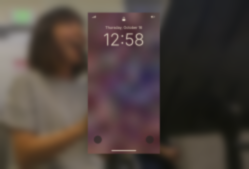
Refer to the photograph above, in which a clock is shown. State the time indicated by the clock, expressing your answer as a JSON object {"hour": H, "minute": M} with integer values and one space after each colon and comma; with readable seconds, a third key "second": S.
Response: {"hour": 12, "minute": 58}
